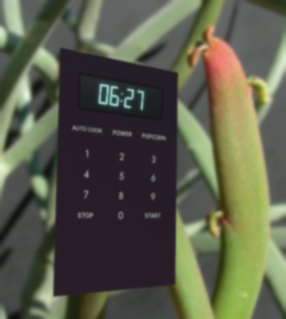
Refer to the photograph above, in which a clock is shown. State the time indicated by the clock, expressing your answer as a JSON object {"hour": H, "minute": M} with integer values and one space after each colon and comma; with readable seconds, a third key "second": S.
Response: {"hour": 6, "minute": 27}
